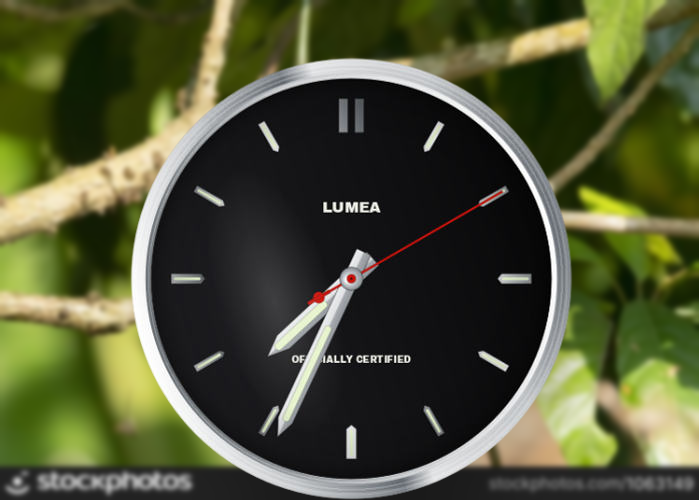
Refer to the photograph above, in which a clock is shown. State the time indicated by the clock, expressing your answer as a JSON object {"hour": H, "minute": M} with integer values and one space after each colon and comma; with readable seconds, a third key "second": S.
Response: {"hour": 7, "minute": 34, "second": 10}
